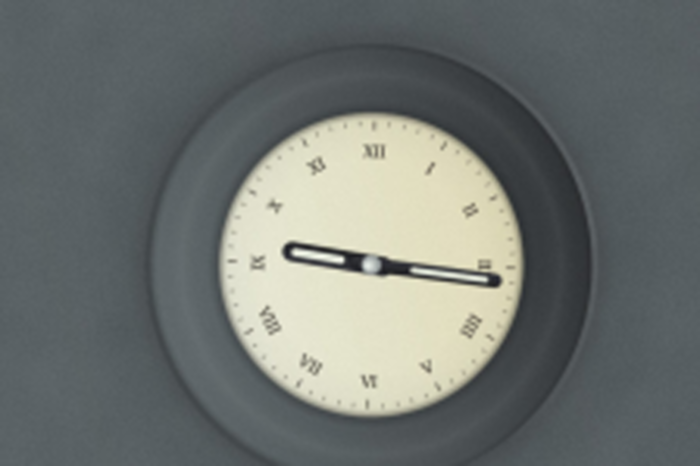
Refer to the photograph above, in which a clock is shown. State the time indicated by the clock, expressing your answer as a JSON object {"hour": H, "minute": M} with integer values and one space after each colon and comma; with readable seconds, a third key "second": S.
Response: {"hour": 9, "minute": 16}
